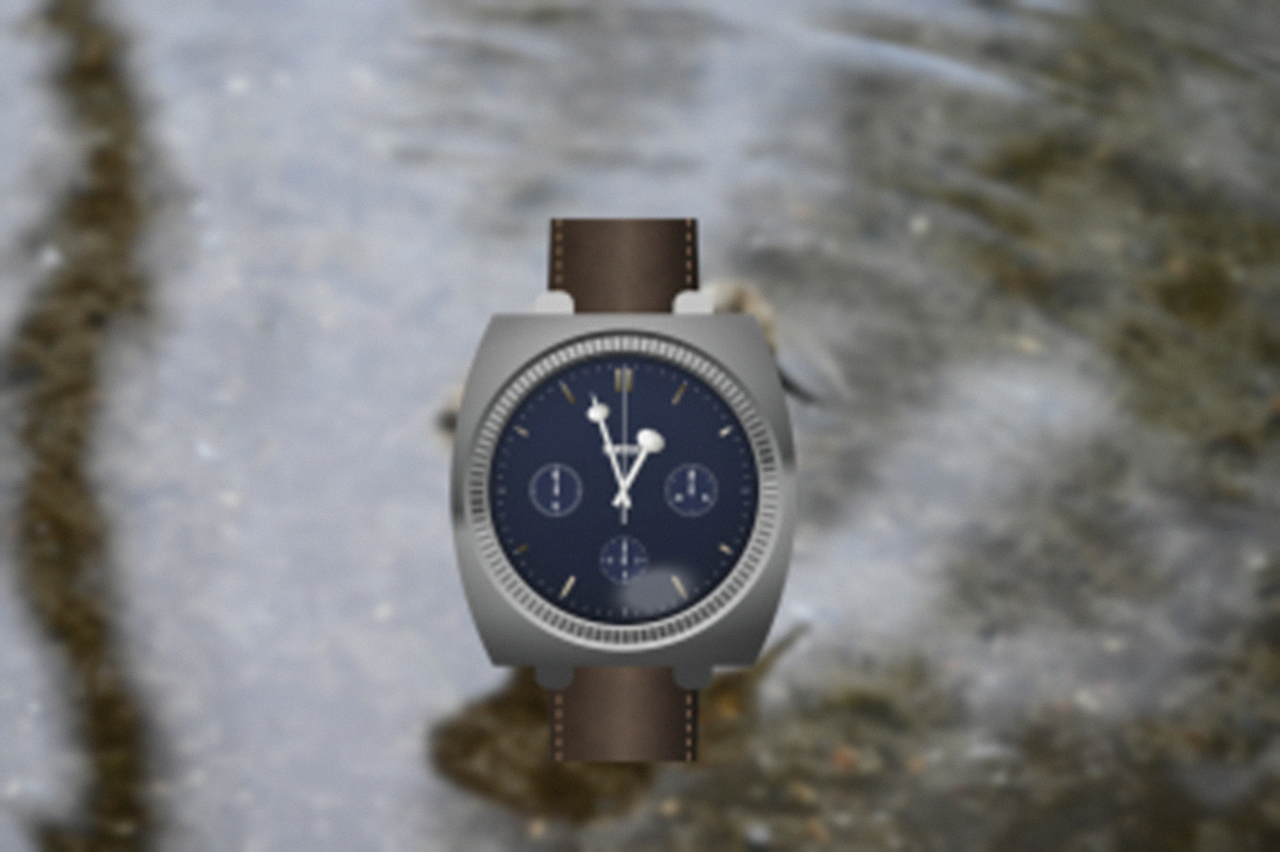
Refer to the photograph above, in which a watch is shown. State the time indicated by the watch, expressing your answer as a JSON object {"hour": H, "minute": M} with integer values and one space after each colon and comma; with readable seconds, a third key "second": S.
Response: {"hour": 12, "minute": 57}
